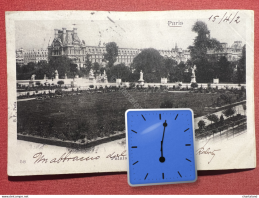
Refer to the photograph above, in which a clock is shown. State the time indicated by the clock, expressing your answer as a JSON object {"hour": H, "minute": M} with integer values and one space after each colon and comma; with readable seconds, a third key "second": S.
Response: {"hour": 6, "minute": 2}
